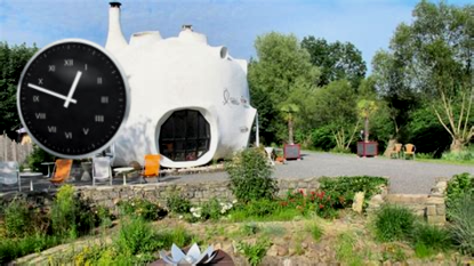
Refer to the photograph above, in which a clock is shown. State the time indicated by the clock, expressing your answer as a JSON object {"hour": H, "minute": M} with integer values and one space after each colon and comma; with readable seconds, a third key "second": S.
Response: {"hour": 12, "minute": 48}
